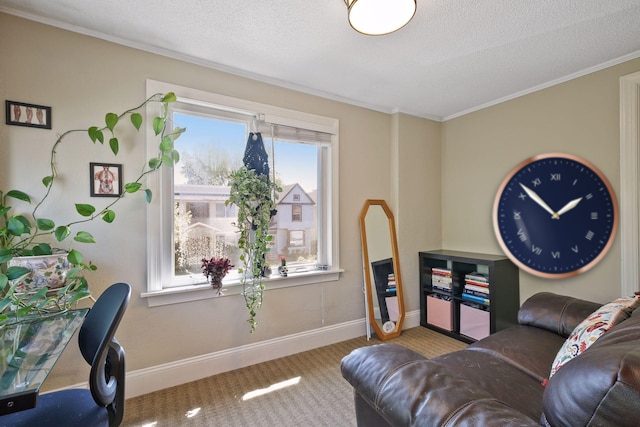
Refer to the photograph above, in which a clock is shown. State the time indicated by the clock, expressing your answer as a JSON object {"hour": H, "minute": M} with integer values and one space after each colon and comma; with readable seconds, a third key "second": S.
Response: {"hour": 1, "minute": 52}
